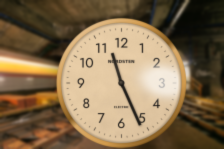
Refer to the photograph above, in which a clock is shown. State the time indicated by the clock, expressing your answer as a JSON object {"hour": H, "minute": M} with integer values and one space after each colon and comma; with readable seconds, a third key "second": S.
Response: {"hour": 11, "minute": 26}
